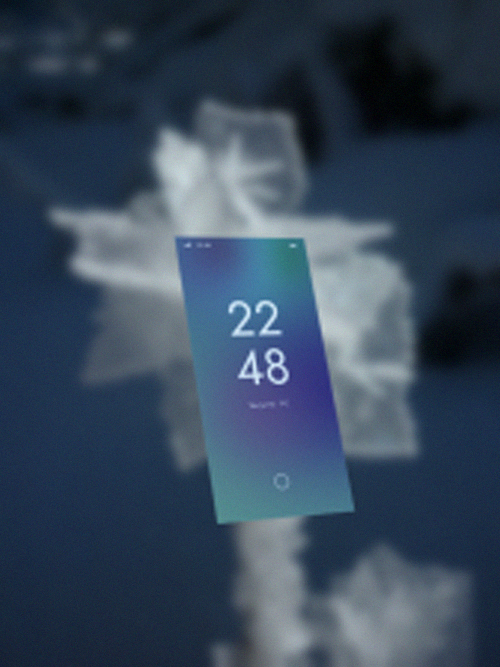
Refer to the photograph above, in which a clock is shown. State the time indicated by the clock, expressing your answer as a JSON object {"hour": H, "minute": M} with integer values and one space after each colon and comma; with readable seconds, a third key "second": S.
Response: {"hour": 22, "minute": 48}
